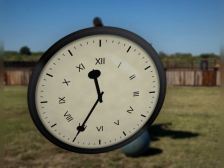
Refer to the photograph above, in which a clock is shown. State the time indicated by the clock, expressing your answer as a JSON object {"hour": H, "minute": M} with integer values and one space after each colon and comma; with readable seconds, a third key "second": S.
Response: {"hour": 11, "minute": 35}
